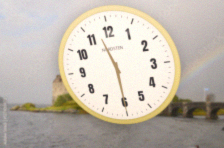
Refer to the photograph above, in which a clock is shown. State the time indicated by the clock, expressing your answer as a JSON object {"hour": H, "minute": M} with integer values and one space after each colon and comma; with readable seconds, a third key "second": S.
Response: {"hour": 11, "minute": 30}
